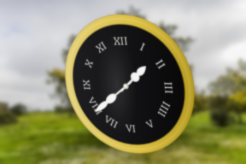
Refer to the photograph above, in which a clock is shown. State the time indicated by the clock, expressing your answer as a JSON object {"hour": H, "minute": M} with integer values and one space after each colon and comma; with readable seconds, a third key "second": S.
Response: {"hour": 1, "minute": 39}
